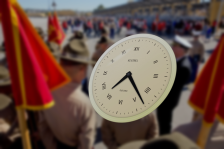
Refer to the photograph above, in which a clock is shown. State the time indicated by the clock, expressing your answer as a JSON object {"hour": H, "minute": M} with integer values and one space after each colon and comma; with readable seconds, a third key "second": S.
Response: {"hour": 7, "minute": 23}
